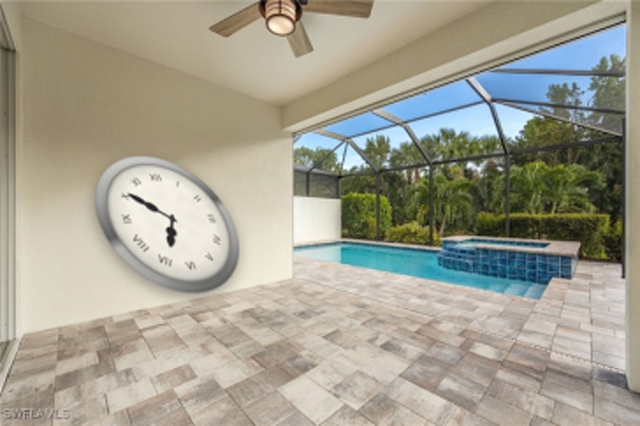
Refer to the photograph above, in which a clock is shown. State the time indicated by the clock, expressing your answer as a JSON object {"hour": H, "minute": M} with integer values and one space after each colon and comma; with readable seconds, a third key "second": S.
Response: {"hour": 6, "minute": 51}
